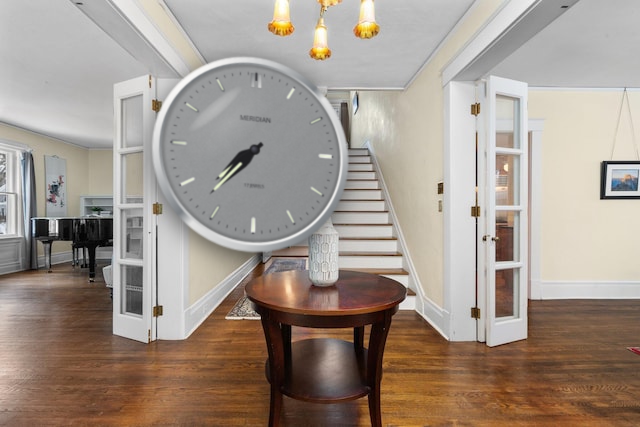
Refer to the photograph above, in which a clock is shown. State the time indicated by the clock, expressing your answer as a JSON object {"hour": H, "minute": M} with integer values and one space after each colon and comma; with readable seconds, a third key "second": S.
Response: {"hour": 7, "minute": 37}
